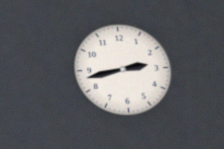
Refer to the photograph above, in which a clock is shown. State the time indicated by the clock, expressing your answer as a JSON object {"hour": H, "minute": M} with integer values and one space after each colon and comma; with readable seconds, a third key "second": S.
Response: {"hour": 2, "minute": 43}
